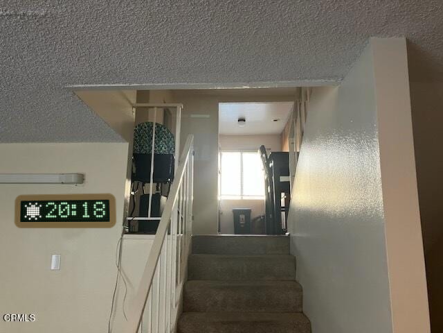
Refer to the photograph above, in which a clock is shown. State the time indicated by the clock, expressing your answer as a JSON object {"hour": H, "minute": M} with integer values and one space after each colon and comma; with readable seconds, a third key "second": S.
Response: {"hour": 20, "minute": 18}
